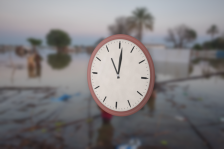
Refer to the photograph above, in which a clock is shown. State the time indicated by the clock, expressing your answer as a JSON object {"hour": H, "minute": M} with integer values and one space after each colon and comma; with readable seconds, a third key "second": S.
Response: {"hour": 11, "minute": 1}
